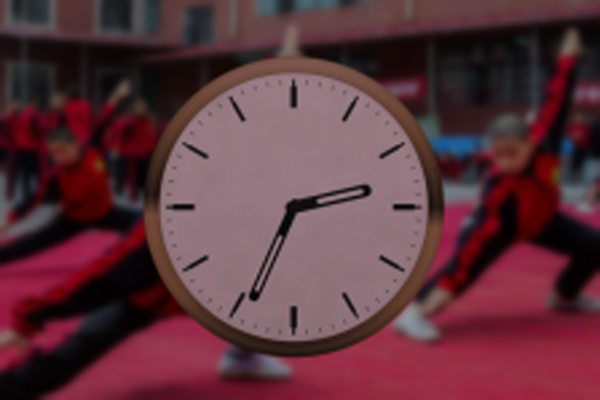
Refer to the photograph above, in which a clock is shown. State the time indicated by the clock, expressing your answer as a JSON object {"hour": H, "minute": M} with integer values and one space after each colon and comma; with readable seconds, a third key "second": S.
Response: {"hour": 2, "minute": 34}
